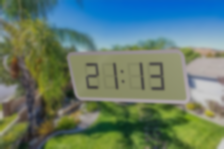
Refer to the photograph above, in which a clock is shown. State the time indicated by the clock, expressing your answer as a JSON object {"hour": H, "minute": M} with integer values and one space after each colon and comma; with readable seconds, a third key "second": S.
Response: {"hour": 21, "minute": 13}
